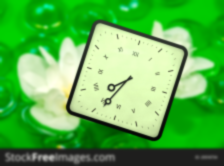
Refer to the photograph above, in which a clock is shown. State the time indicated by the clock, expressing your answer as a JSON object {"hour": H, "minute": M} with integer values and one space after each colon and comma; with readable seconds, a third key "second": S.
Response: {"hour": 7, "minute": 34}
